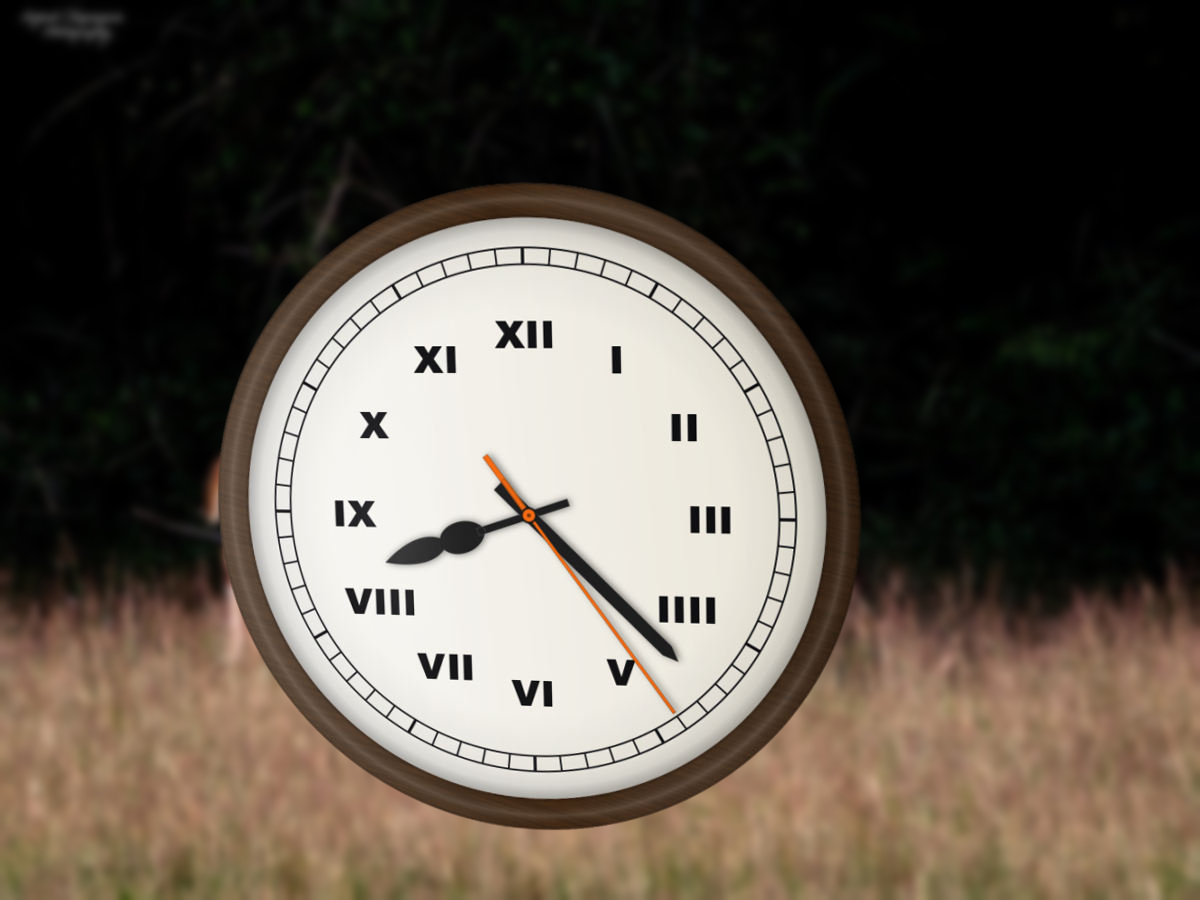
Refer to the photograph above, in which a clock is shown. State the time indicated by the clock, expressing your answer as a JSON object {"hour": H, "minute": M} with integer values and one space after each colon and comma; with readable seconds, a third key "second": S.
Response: {"hour": 8, "minute": 22, "second": 24}
